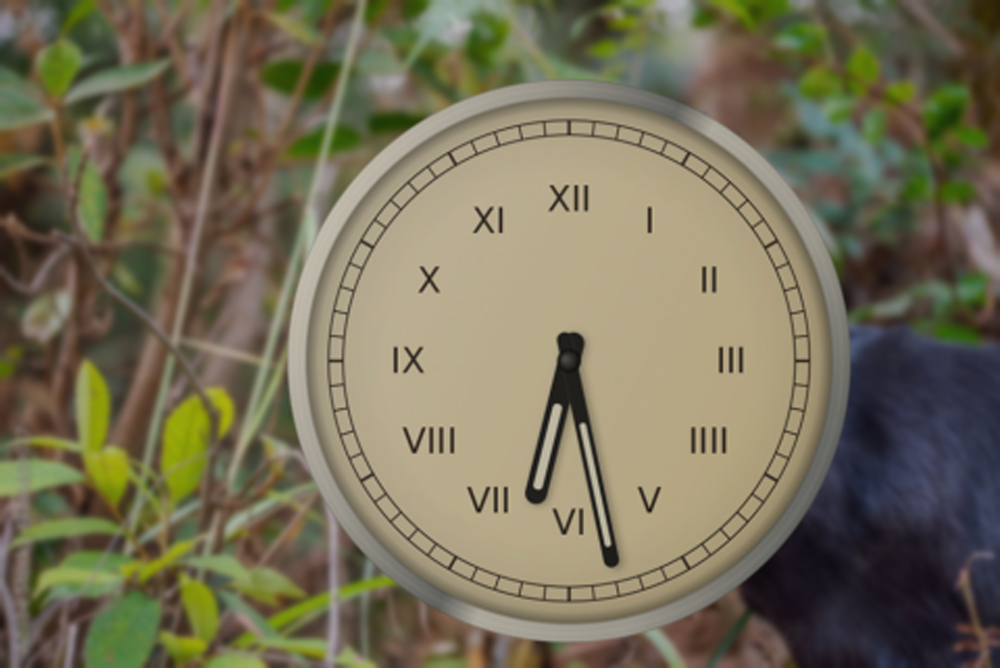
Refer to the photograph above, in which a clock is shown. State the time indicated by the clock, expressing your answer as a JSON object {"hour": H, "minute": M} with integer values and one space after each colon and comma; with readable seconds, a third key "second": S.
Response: {"hour": 6, "minute": 28}
